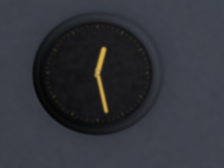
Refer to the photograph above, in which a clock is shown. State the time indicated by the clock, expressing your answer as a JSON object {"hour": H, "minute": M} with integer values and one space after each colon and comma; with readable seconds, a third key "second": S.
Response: {"hour": 12, "minute": 28}
